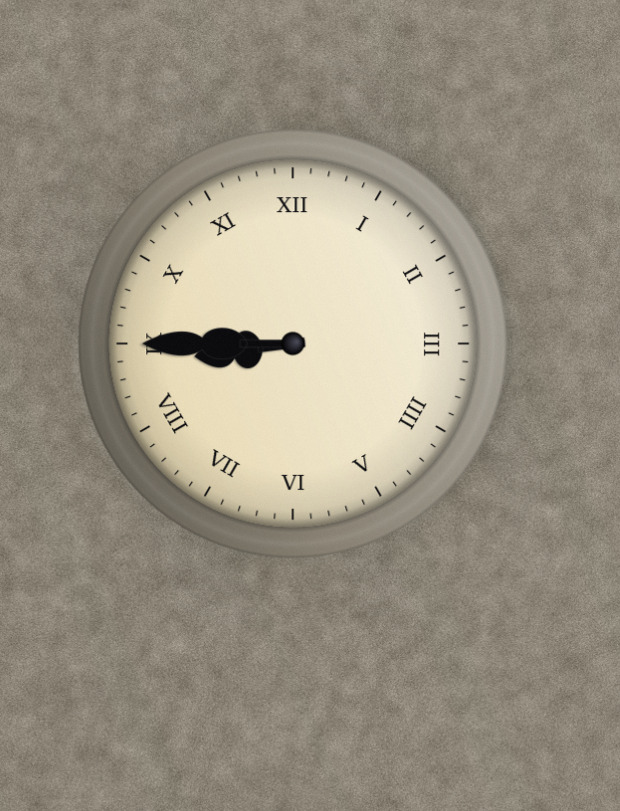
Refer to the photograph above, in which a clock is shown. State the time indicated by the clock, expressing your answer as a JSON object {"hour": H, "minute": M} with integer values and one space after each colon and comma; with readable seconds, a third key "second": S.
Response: {"hour": 8, "minute": 45}
